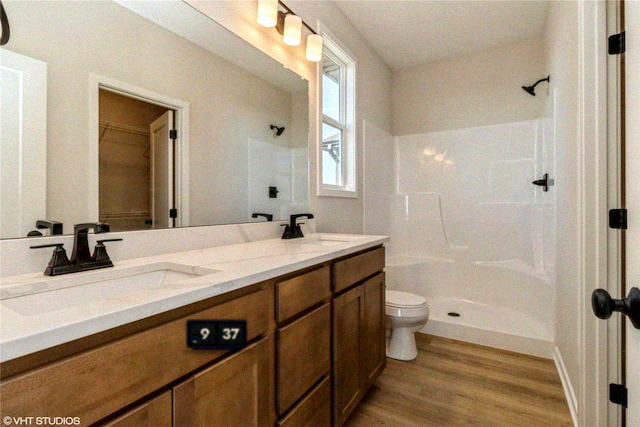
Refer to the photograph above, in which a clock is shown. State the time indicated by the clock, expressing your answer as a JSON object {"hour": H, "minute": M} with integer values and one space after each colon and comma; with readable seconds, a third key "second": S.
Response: {"hour": 9, "minute": 37}
